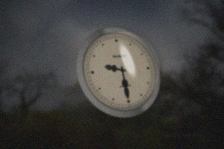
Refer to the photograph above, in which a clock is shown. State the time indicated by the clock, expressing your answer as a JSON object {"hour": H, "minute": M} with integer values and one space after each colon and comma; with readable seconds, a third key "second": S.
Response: {"hour": 9, "minute": 30}
